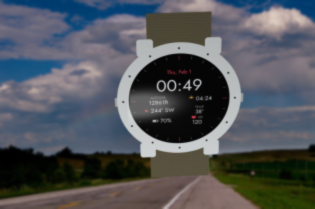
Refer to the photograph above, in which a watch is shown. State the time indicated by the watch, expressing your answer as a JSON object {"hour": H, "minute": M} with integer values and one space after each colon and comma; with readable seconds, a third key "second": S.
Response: {"hour": 0, "minute": 49}
